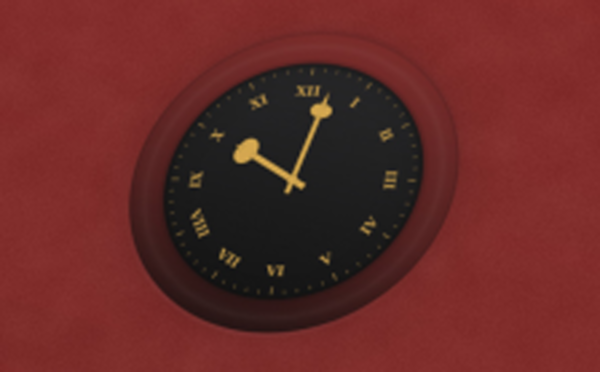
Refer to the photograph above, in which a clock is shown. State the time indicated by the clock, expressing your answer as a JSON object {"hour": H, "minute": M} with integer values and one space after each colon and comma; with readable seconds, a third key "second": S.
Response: {"hour": 10, "minute": 2}
